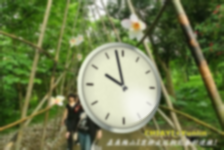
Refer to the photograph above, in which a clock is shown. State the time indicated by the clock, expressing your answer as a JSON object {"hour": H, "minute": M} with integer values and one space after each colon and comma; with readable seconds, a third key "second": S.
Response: {"hour": 9, "minute": 58}
